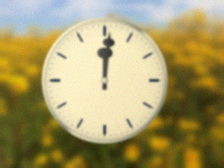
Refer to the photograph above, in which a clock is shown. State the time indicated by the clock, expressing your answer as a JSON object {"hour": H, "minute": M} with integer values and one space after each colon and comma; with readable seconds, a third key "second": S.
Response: {"hour": 12, "minute": 1}
